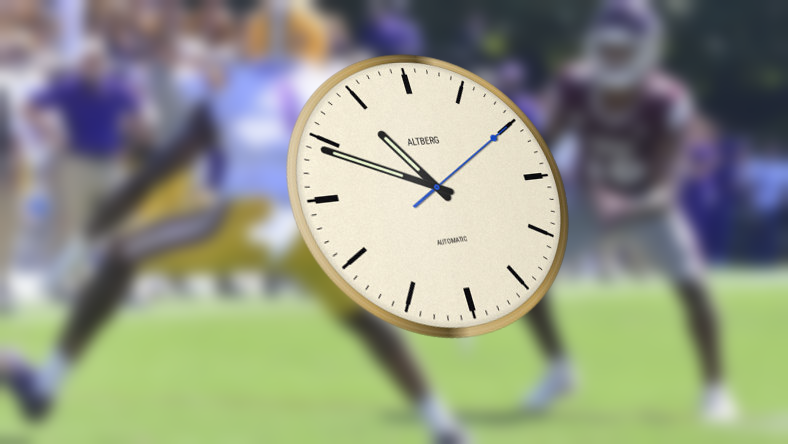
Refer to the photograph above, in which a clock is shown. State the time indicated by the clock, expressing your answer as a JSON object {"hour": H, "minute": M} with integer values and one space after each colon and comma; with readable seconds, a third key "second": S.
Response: {"hour": 10, "minute": 49, "second": 10}
